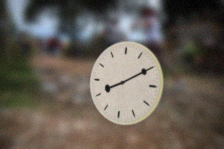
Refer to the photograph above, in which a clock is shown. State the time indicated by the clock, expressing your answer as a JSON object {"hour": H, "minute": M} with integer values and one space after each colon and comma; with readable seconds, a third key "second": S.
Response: {"hour": 8, "minute": 10}
